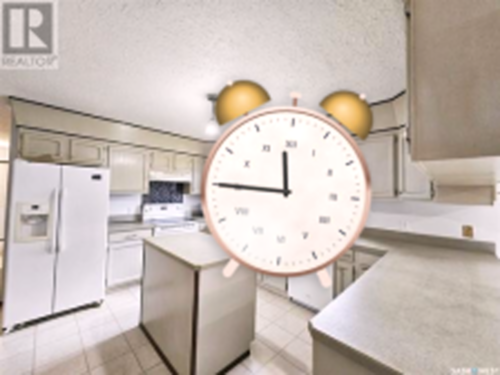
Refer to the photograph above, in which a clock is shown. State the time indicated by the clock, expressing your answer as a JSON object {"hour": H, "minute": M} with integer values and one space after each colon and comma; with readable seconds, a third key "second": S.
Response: {"hour": 11, "minute": 45}
